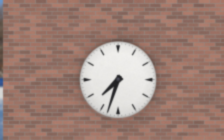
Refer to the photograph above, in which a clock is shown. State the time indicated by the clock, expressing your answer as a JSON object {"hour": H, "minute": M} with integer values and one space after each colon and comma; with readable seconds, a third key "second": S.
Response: {"hour": 7, "minute": 33}
